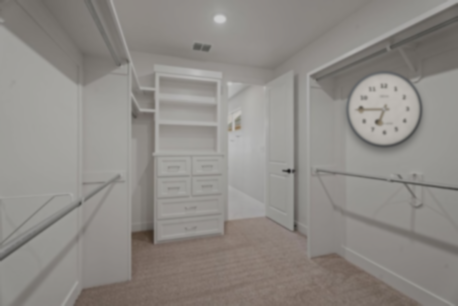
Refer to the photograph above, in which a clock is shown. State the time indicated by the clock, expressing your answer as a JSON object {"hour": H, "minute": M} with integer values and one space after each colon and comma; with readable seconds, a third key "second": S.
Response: {"hour": 6, "minute": 45}
